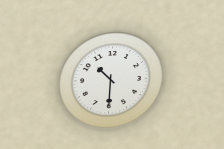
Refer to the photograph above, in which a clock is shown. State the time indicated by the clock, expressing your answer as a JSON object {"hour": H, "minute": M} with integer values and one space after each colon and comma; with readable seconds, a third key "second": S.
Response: {"hour": 10, "minute": 30}
